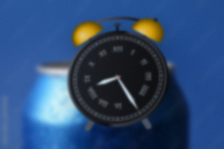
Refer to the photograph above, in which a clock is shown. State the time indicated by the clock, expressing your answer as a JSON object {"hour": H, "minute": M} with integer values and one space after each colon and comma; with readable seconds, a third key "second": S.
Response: {"hour": 8, "minute": 25}
